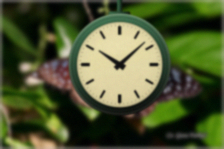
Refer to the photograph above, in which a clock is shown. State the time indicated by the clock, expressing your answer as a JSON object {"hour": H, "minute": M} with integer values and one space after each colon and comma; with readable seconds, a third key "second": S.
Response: {"hour": 10, "minute": 8}
